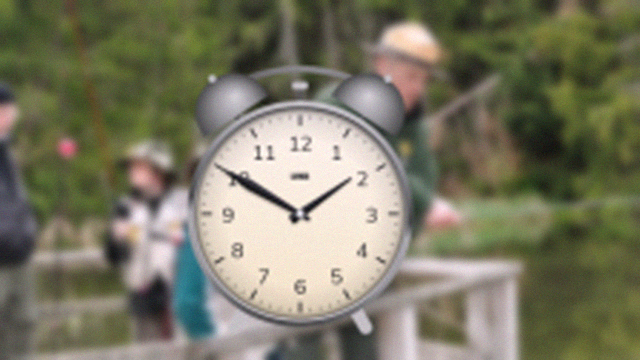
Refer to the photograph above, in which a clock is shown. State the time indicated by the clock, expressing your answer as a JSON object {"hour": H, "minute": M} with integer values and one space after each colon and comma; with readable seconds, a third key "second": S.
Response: {"hour": 1, "minute": 50}
